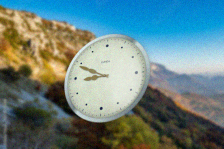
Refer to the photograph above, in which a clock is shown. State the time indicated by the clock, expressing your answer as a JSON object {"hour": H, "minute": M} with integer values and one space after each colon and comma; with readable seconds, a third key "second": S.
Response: {"hour": 8, "minute": 49}
